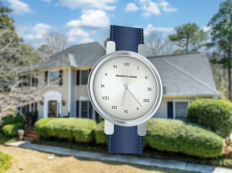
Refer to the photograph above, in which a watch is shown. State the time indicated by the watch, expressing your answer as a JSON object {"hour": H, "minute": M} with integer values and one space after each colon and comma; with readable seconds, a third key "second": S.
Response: {"hour": 6, "minute": 23}
